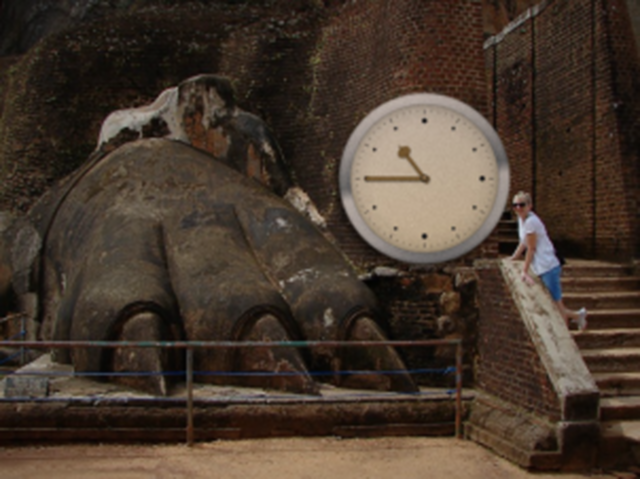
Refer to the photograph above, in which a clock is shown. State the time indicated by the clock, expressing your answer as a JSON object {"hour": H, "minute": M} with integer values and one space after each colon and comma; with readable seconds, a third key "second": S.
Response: {"hour": 10, "minute": 45}
